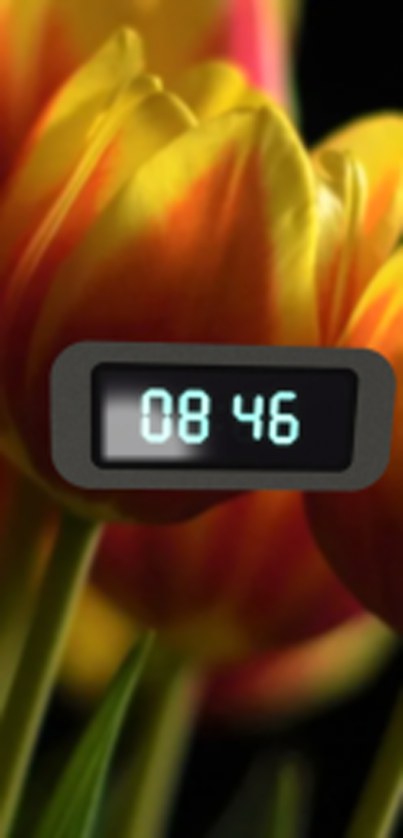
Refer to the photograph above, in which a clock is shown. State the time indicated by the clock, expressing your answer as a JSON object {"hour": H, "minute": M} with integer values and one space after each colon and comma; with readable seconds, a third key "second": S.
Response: {"hour": 8, "minute": 46}
